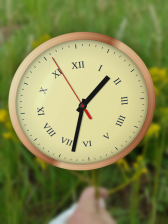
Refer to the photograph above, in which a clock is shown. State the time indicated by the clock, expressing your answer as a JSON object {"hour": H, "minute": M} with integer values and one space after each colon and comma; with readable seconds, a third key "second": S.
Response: {"hour": 1, "minute": 32, "second": 56}
